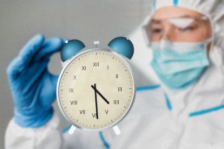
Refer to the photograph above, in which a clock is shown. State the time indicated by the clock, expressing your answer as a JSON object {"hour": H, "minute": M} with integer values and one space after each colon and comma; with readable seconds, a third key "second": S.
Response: {"hour": 4, "minute": 29}
